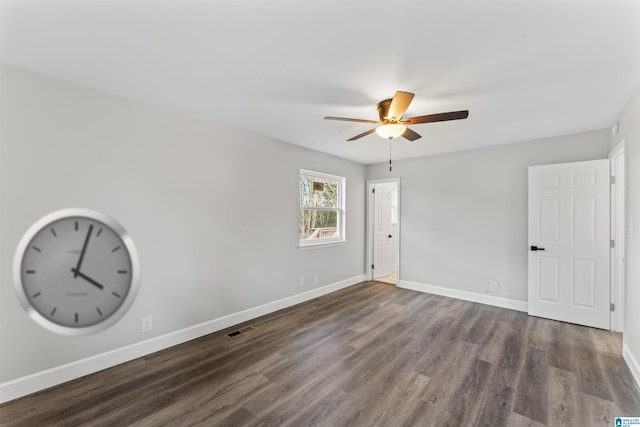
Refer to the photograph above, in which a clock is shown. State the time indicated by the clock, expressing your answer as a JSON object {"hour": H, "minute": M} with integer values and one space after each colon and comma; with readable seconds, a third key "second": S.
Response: {"hour": 4, "minute": 3}
